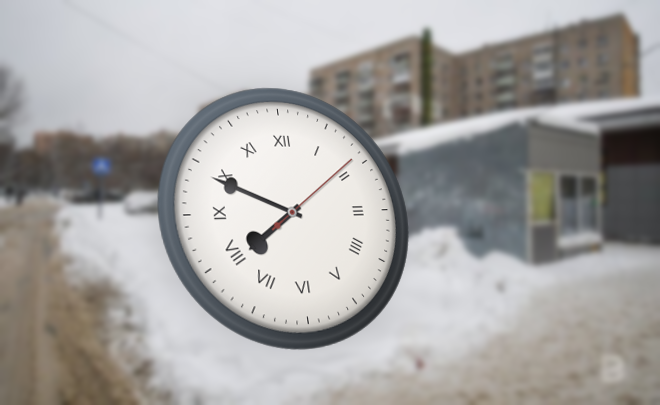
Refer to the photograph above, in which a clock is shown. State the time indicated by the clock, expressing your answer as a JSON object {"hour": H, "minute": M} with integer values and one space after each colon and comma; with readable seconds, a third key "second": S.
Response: {"hour": 7, "minute": 49, "second": 9}
